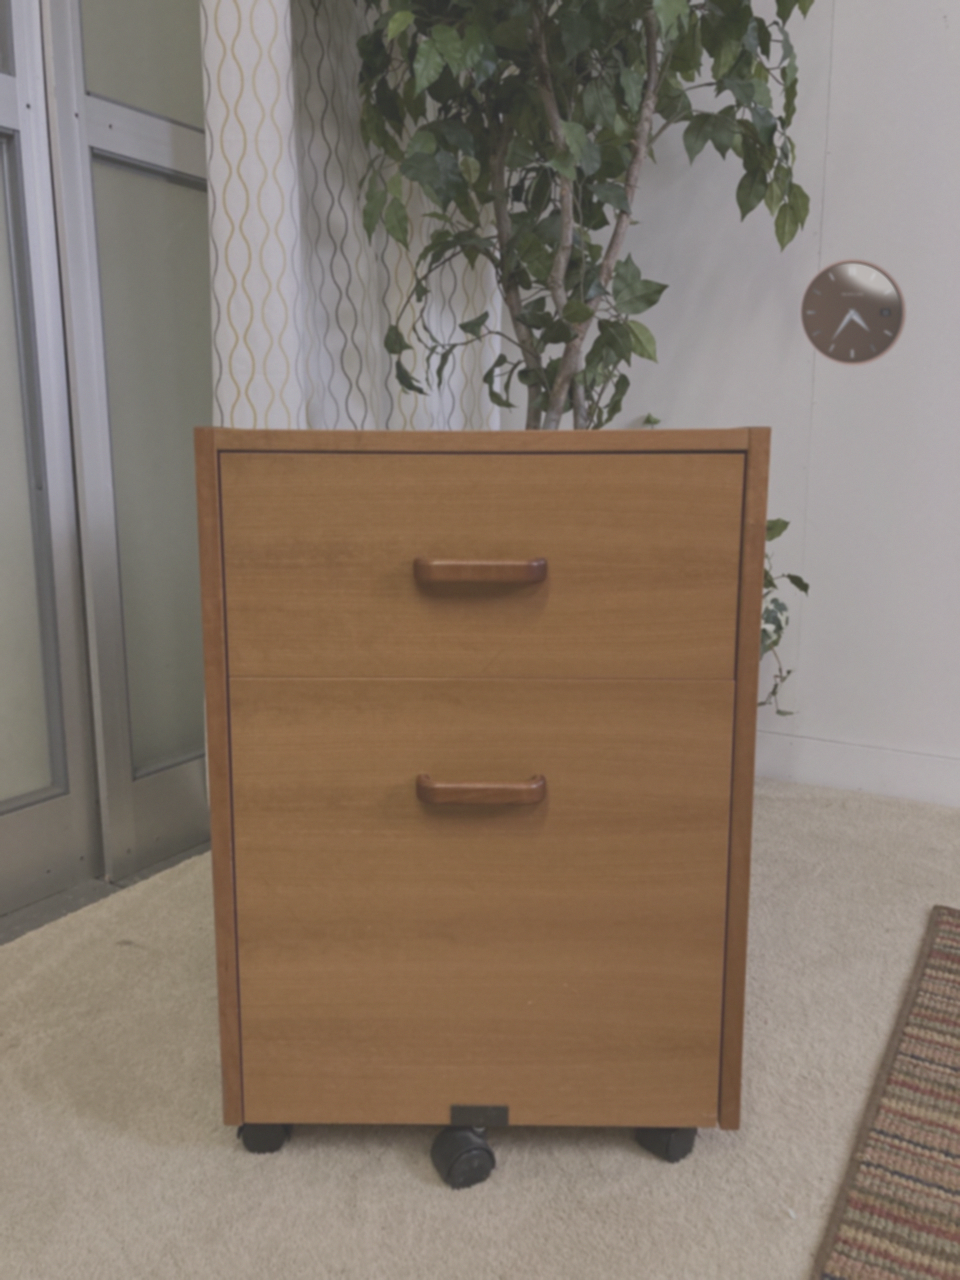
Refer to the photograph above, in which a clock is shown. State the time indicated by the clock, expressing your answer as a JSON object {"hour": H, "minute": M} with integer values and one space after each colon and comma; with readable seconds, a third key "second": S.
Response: {"hour": 4, "minute": 36}
